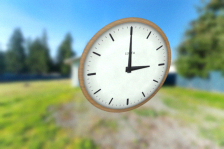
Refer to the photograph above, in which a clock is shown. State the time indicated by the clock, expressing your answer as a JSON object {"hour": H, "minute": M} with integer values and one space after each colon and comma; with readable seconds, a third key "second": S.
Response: {"hour": 3, "minute": 0}
